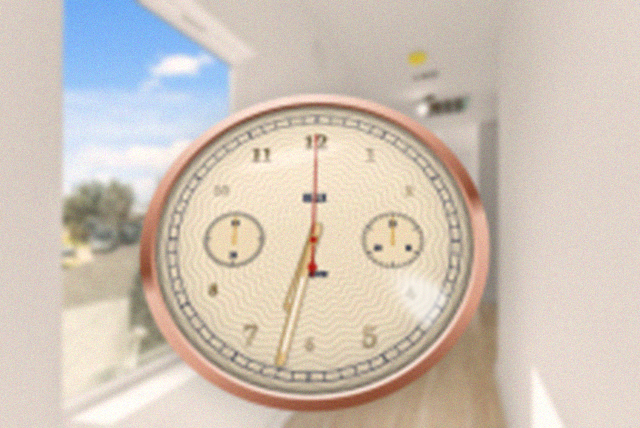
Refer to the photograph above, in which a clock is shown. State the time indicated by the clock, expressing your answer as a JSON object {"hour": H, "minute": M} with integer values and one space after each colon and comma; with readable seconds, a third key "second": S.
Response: {"hour": 6, "minute": 32}
